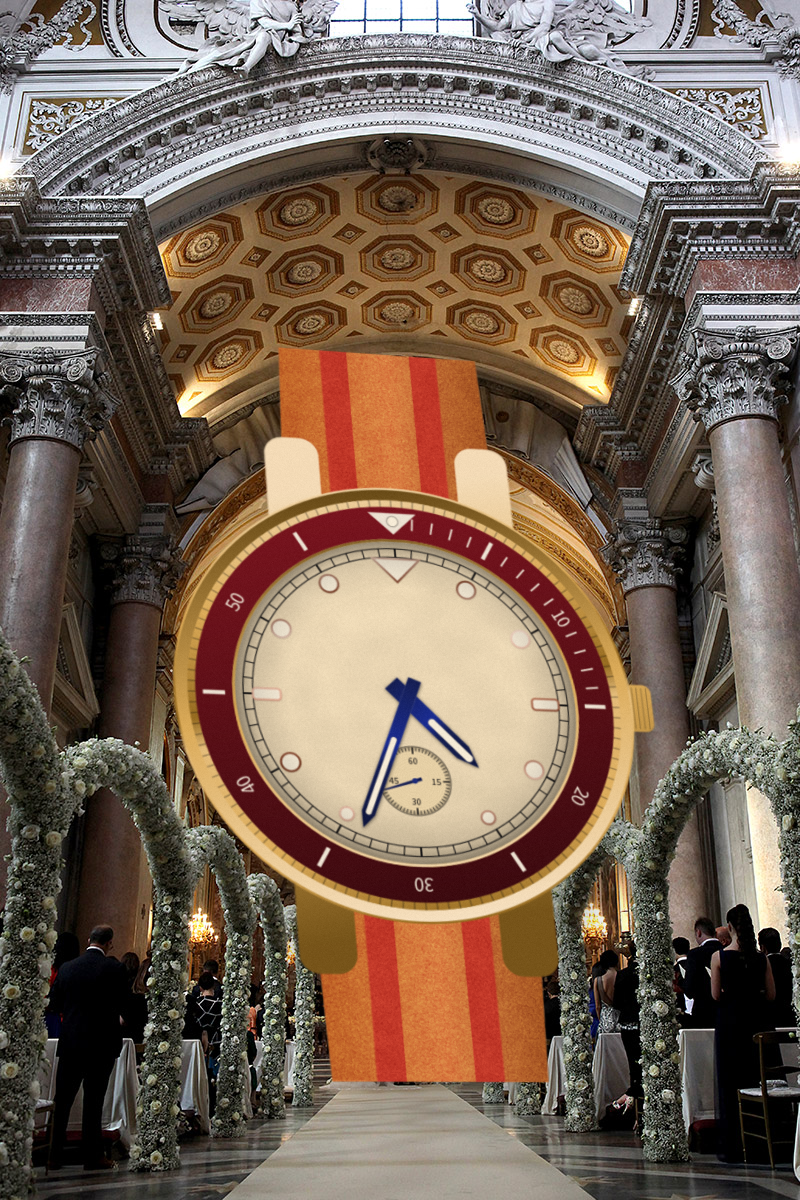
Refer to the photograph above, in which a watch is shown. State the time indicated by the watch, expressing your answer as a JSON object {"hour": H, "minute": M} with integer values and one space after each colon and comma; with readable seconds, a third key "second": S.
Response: {"hour": 4, "minute": 33, "second": 42}
